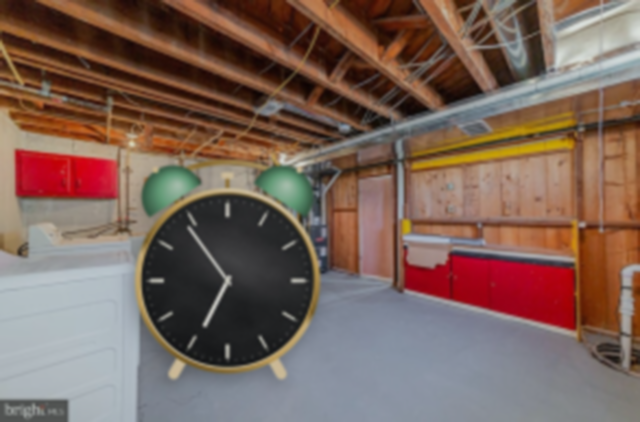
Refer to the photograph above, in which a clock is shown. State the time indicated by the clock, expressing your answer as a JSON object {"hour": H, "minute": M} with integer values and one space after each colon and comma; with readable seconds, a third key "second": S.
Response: {"hour": 6, "minute": 54}
